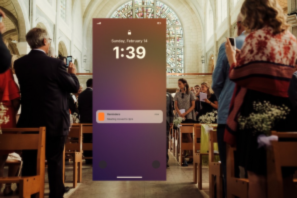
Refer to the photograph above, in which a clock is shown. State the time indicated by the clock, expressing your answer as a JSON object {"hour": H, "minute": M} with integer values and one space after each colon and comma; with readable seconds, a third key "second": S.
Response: {"hour": 1, "minute": 39}
